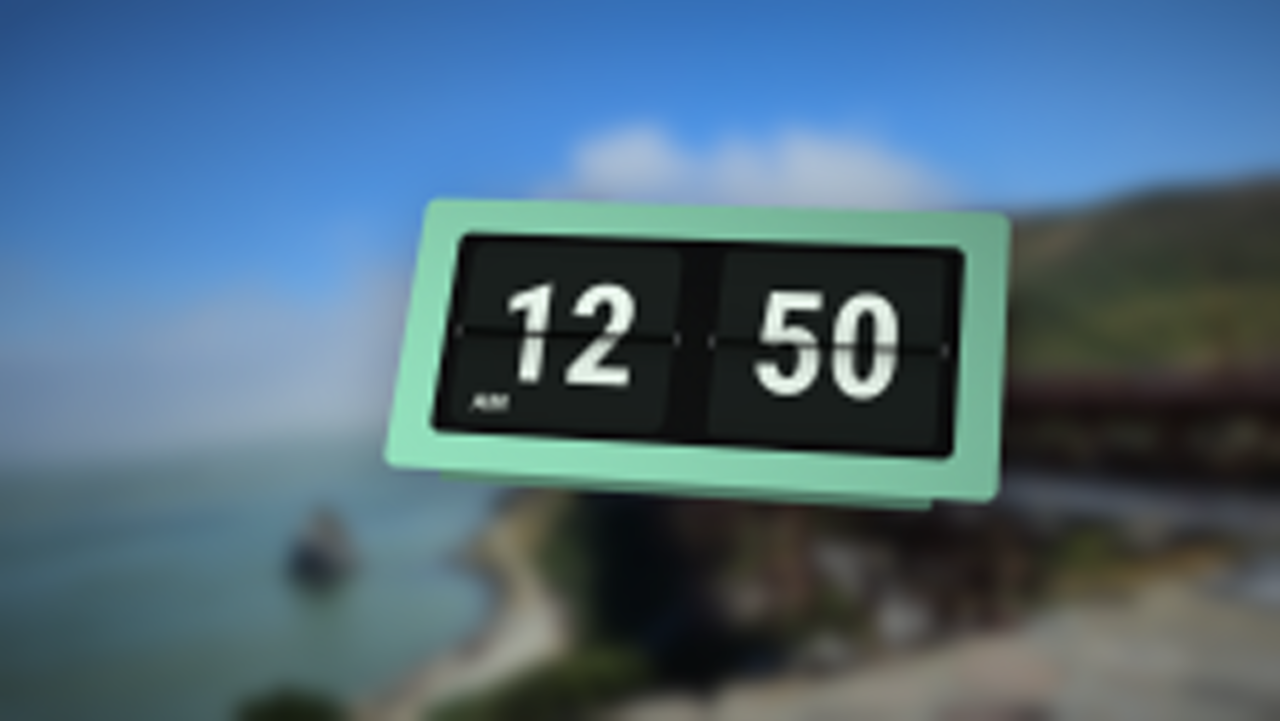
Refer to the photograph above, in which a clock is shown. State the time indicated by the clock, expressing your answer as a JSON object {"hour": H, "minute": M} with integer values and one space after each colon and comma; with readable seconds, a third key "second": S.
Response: {"hour": 12, "minute": 50}
